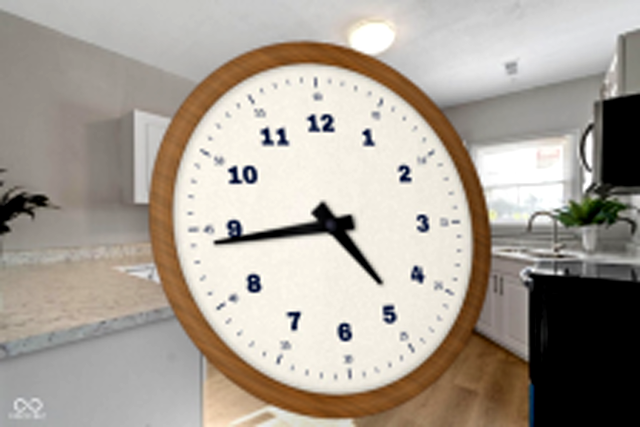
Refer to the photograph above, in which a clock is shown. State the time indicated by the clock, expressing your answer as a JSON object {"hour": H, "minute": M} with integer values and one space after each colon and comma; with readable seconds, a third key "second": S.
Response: {"hour": 4, "minute": 44}
